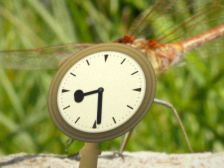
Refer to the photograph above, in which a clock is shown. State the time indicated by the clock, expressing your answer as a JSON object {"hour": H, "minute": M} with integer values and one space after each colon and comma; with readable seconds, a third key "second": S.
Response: {"hour": 8, "minute": 29}
